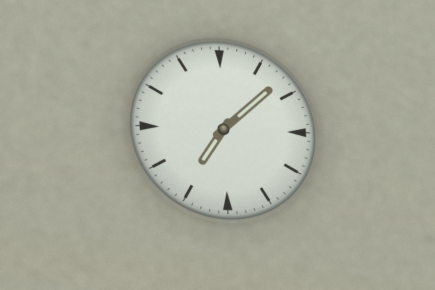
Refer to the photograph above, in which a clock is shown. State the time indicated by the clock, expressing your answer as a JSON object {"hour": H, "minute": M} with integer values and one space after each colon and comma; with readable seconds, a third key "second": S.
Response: {"hour": 7, "minute": 8}
